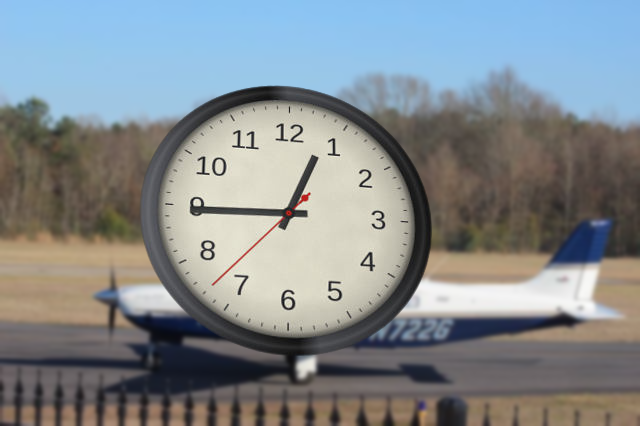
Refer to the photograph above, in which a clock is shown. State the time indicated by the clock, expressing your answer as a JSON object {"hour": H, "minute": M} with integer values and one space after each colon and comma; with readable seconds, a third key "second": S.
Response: {"hour": 12, "minute": 44, "second": 37}
